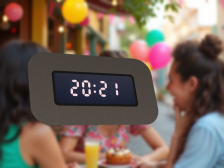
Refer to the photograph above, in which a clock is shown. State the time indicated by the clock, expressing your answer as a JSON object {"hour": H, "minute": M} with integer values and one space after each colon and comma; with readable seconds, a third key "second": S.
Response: {"hour": 20, "minute": 21}
